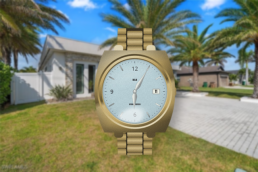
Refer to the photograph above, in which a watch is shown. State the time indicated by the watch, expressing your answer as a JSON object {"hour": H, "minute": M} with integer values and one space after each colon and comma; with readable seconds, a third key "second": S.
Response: {"hour": 6, "minute": 5}
